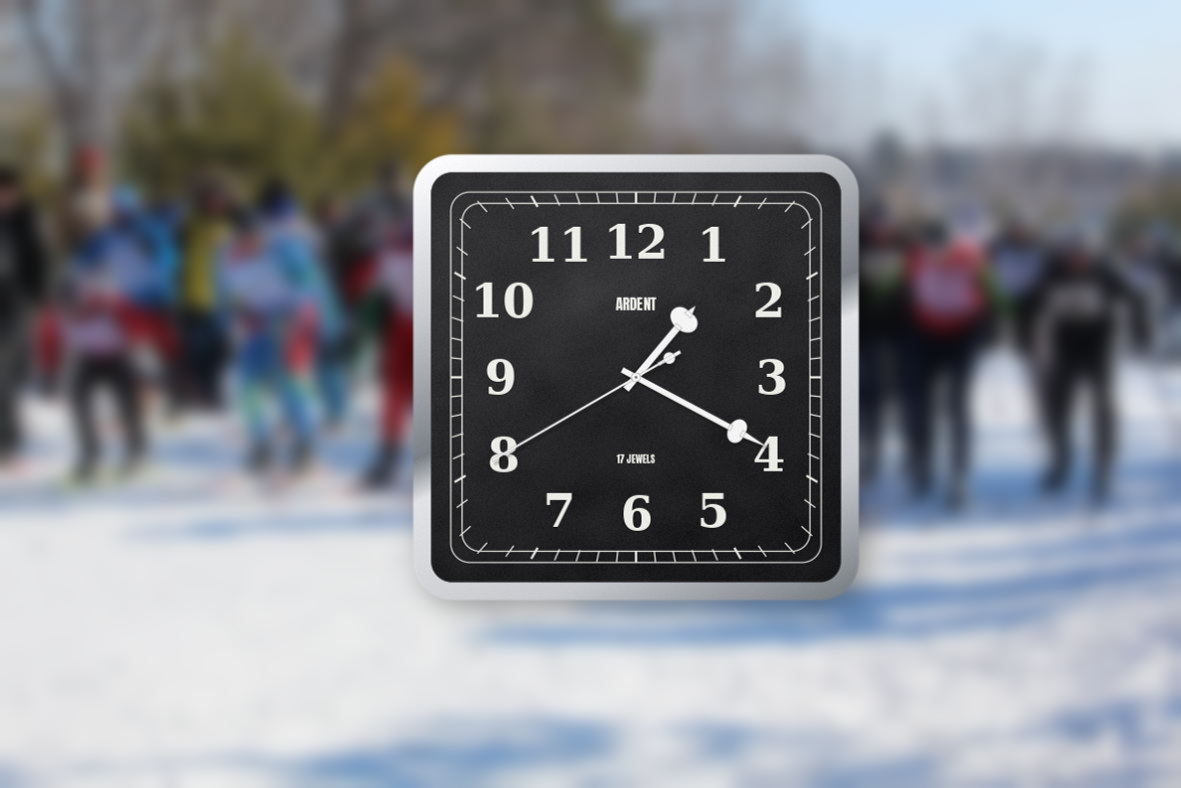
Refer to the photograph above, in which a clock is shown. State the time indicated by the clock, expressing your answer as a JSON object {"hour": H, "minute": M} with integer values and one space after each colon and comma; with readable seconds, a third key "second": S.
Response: {"hour": 1, "minute": 19, "second": 40}
